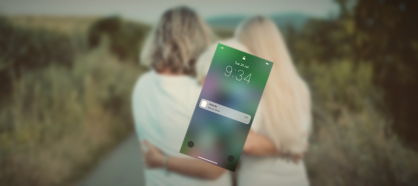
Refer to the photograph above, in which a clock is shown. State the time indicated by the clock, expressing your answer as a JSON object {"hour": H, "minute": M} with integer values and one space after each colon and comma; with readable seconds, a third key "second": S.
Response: {"hour": 9, "minute": 34}
